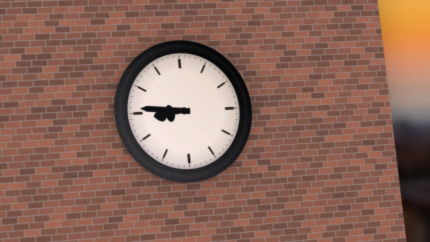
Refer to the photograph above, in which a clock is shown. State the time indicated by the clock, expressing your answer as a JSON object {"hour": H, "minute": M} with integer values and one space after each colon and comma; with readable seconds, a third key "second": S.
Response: {"hour": 8, "minute": 46}
